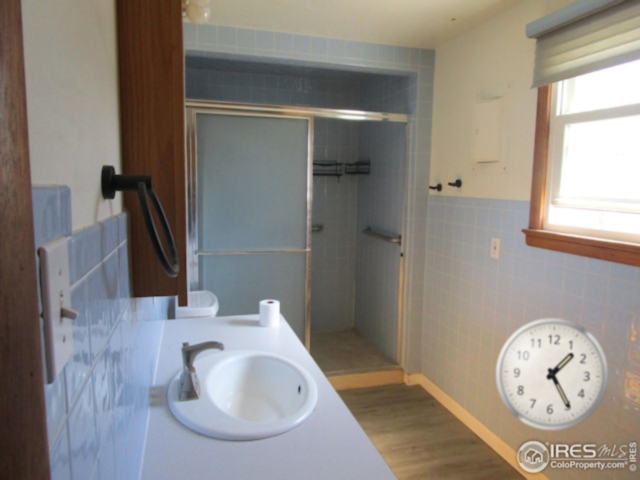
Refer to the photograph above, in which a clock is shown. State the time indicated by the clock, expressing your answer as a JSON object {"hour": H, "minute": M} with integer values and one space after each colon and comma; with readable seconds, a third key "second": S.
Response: {"hour": 1, "minute": 25}
